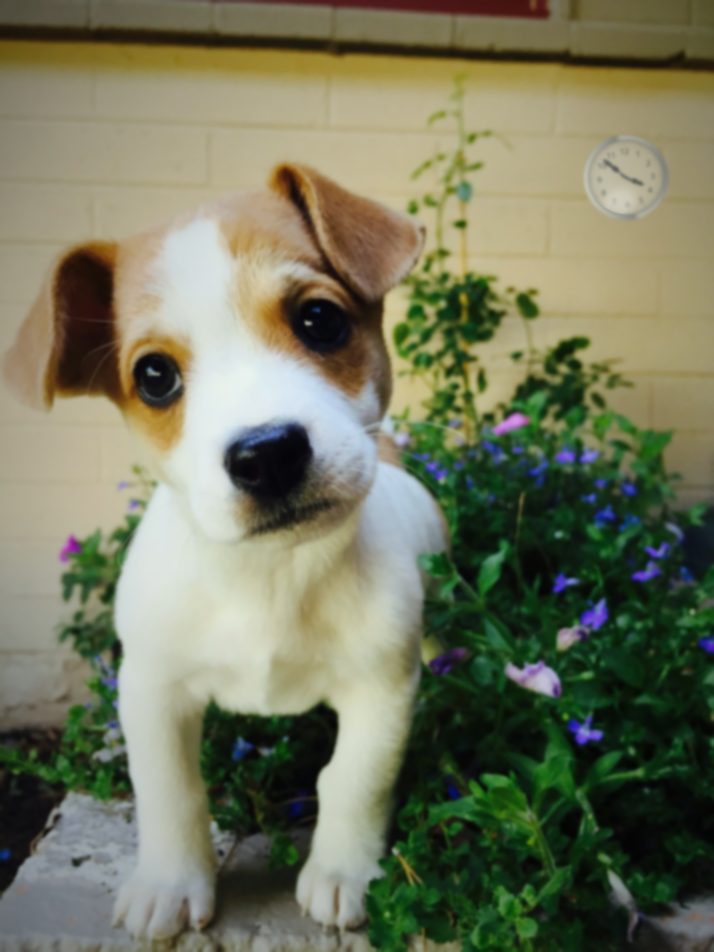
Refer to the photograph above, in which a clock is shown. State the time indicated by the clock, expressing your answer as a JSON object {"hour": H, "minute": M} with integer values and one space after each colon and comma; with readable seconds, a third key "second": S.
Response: {"hour": 3, "minute": 52}
